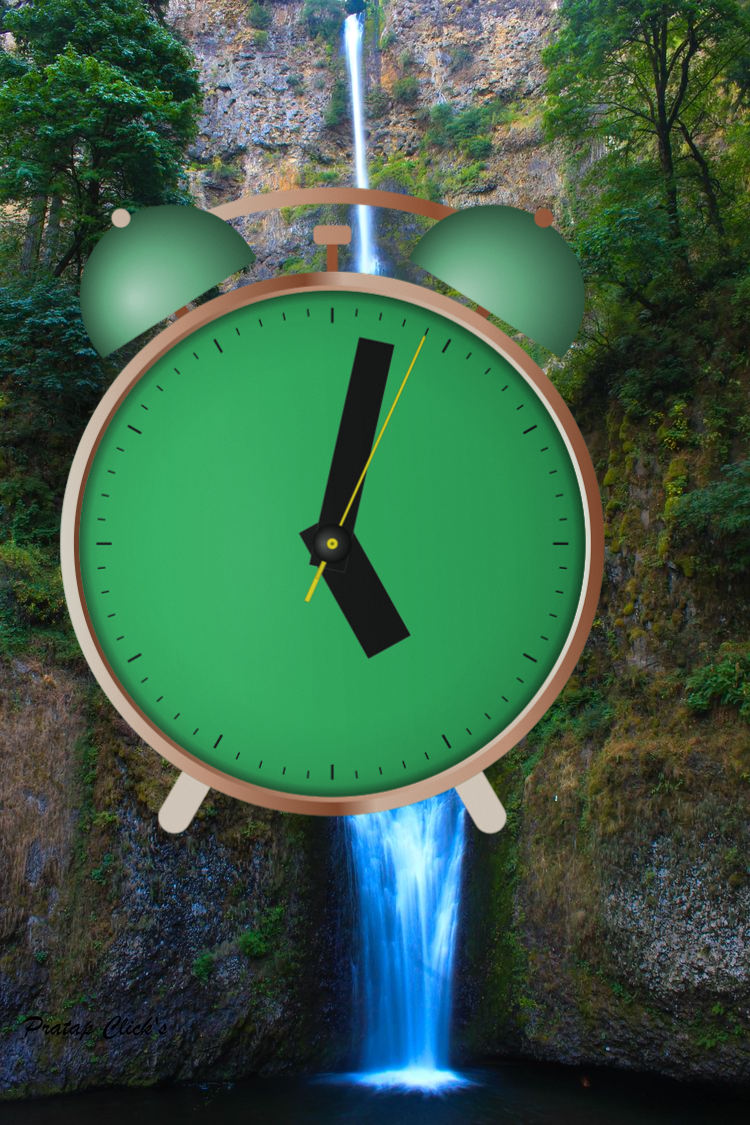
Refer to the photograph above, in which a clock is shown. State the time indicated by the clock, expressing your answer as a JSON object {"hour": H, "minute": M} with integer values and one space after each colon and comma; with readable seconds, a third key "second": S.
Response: {"hour": 5, "minute": 2, "second": 4}
